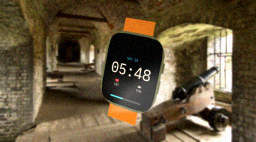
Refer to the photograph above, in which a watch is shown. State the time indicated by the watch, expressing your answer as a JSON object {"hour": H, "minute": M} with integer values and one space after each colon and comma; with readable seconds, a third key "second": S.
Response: {"hour": 5, "minute": 48}
